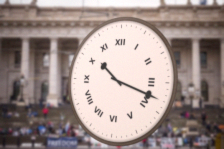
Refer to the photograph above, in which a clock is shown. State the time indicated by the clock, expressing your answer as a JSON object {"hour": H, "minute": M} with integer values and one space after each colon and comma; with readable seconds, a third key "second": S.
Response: {"hour": 10, "minute": 18}
